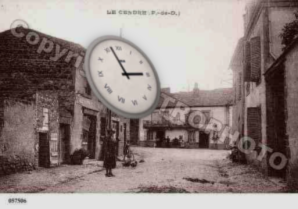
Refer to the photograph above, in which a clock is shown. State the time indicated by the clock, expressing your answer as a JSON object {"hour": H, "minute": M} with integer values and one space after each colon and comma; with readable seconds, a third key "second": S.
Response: {"hour": 2, "minute": 57}
